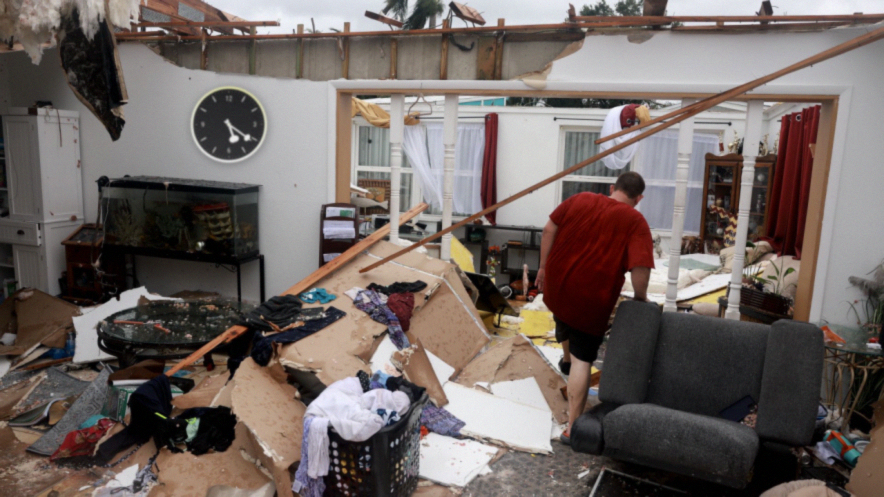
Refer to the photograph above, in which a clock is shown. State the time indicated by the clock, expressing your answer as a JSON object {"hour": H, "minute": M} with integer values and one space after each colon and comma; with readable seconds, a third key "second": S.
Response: {"hour": 5, "minute": 21}
